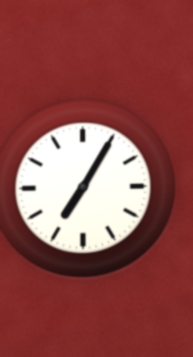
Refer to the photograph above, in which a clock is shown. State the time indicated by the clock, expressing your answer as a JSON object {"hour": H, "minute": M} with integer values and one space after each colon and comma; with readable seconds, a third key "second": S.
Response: {"hour": 7, "minute": 5}
